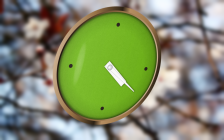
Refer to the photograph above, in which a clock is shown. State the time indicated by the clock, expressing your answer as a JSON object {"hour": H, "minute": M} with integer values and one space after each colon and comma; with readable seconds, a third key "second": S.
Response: {"hour": 4, "minute": 21}
